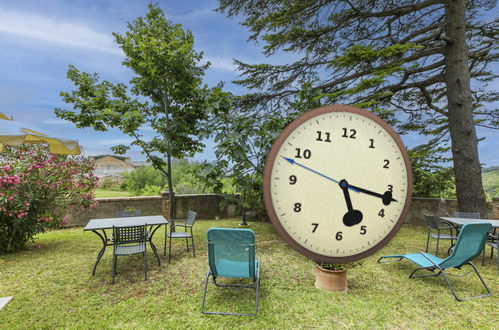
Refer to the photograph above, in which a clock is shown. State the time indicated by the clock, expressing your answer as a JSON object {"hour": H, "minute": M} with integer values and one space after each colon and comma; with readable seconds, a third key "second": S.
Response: {"hour": 5, "minute": 16, "second": 48}
